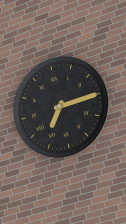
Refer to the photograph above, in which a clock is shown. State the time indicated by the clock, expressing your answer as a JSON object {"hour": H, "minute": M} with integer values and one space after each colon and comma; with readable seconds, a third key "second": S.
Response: {"hour": 7, "minute": 15}
